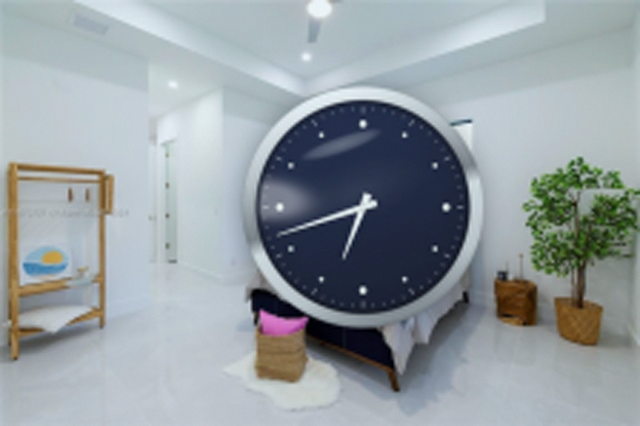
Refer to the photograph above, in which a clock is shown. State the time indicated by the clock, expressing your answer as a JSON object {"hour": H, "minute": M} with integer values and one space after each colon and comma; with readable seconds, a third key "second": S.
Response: {"hour": 6, "minute": 42}
